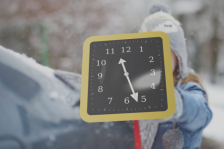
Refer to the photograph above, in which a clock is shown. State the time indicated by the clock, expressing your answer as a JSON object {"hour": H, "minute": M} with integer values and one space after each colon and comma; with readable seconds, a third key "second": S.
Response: {"hour": 11, "minute": 27}
